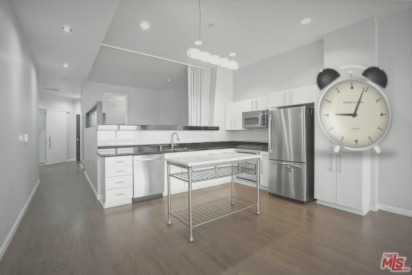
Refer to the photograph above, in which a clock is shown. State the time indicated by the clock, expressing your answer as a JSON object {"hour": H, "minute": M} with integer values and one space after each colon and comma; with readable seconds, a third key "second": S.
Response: {"hour": 9, "minute": 4}
